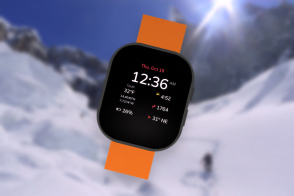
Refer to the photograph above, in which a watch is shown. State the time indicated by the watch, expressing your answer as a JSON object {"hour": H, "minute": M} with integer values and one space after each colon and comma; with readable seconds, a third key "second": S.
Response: {"hour": 12, "minute": 36}
